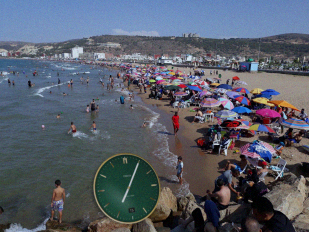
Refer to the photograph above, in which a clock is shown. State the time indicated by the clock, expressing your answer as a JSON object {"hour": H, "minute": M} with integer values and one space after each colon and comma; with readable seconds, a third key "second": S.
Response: {"hour": 7, "minute": 5}
